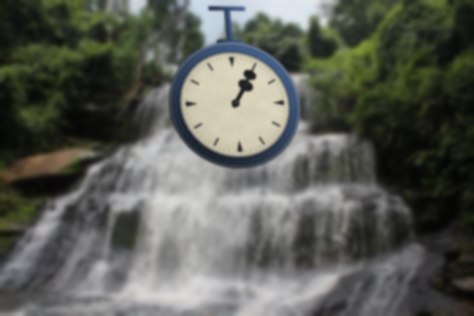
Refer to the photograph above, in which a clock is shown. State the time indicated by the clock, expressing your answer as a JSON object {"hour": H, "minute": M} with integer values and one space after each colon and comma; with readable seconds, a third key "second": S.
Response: {"hour": 1, "minute": 5}
